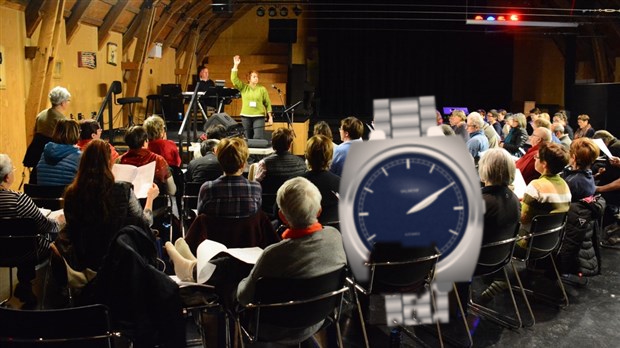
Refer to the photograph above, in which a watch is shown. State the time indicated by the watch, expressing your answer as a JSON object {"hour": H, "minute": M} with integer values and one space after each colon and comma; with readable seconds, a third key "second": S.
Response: {"hour": 2, "minute": 10}
